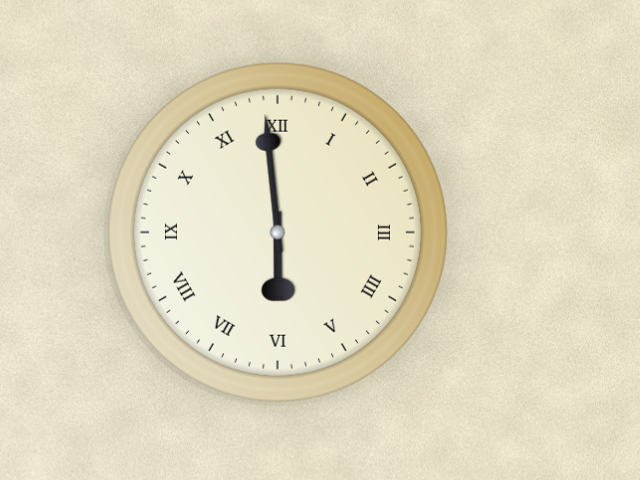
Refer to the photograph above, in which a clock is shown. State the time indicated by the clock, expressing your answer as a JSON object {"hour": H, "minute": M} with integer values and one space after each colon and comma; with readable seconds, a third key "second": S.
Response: {"hour": 5, "minute": 59}
